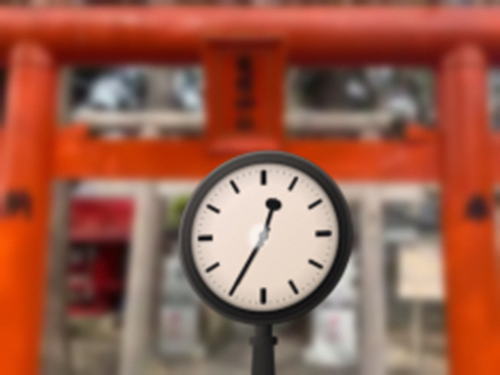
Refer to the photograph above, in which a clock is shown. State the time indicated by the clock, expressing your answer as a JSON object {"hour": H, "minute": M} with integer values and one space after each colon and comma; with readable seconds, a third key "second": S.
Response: {"hour": 12, "minute": 35}
